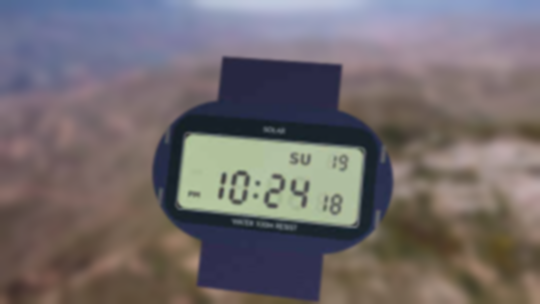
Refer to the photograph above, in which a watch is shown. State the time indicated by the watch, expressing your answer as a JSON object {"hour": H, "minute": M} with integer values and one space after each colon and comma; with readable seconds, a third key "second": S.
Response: {"hour": 10, "minute": 24, "second": 18}
